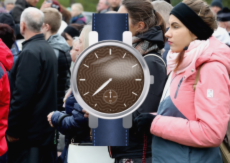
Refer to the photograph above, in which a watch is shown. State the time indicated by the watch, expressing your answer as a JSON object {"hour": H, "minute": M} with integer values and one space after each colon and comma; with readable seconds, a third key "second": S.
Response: {"hour": 7, "minute": 38}
